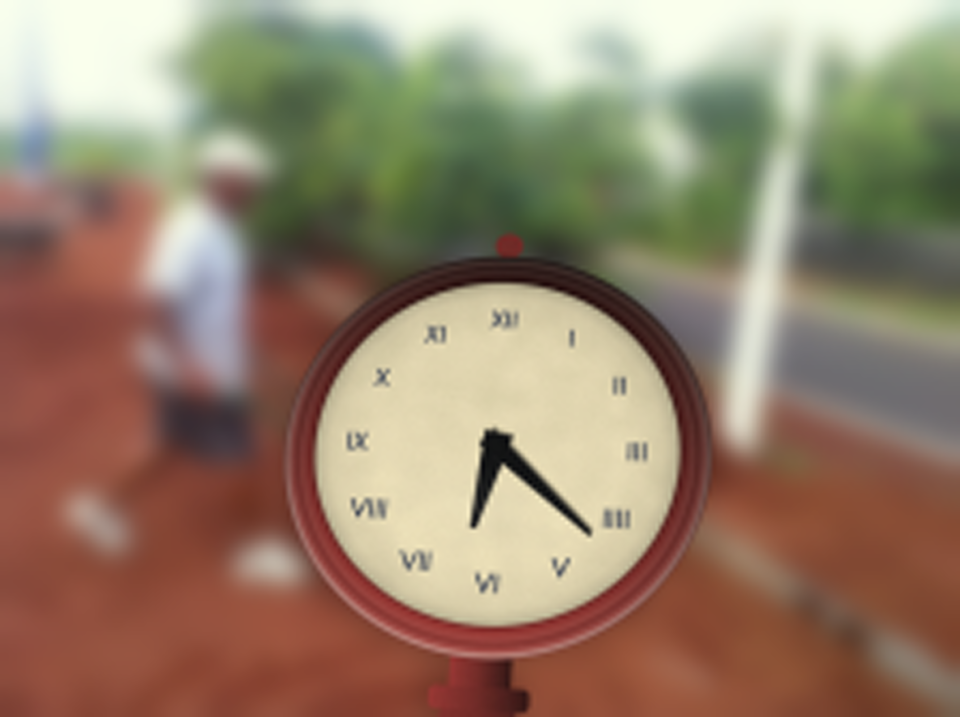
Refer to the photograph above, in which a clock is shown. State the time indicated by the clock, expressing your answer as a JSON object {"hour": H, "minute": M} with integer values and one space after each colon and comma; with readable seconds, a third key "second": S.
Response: {"hour": 6, "minute": 22}
